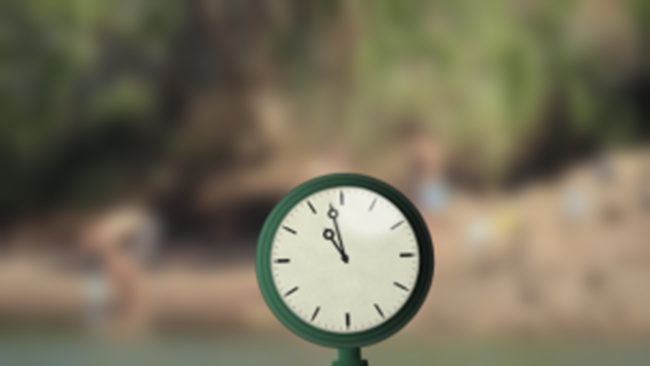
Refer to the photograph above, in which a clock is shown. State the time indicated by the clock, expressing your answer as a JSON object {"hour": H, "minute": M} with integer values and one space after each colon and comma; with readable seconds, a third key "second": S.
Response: {"hour": 10, "minute": 58}
